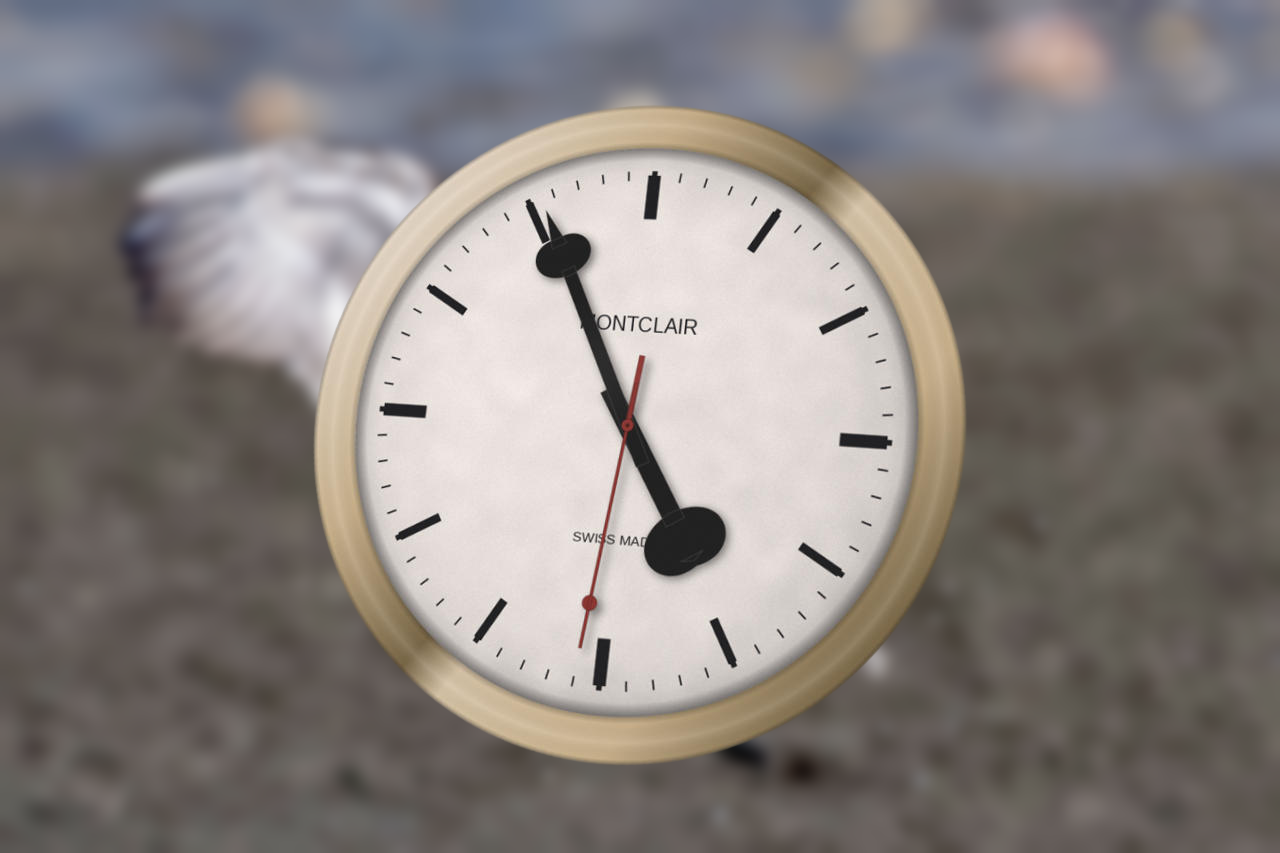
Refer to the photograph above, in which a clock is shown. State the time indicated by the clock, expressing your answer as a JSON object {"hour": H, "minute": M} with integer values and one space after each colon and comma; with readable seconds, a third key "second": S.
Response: {"hour": 4, "minute": 55, "second": 31}
